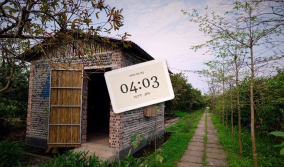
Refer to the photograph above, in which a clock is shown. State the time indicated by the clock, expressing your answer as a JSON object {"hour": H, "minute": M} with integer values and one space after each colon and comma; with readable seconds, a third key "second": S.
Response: {"hour": 4, "minute": 3}
